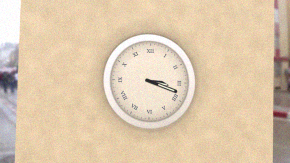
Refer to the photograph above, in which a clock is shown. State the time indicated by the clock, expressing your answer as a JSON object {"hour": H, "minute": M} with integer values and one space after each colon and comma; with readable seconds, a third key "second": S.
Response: {"hour": 3, "minute": 18}
